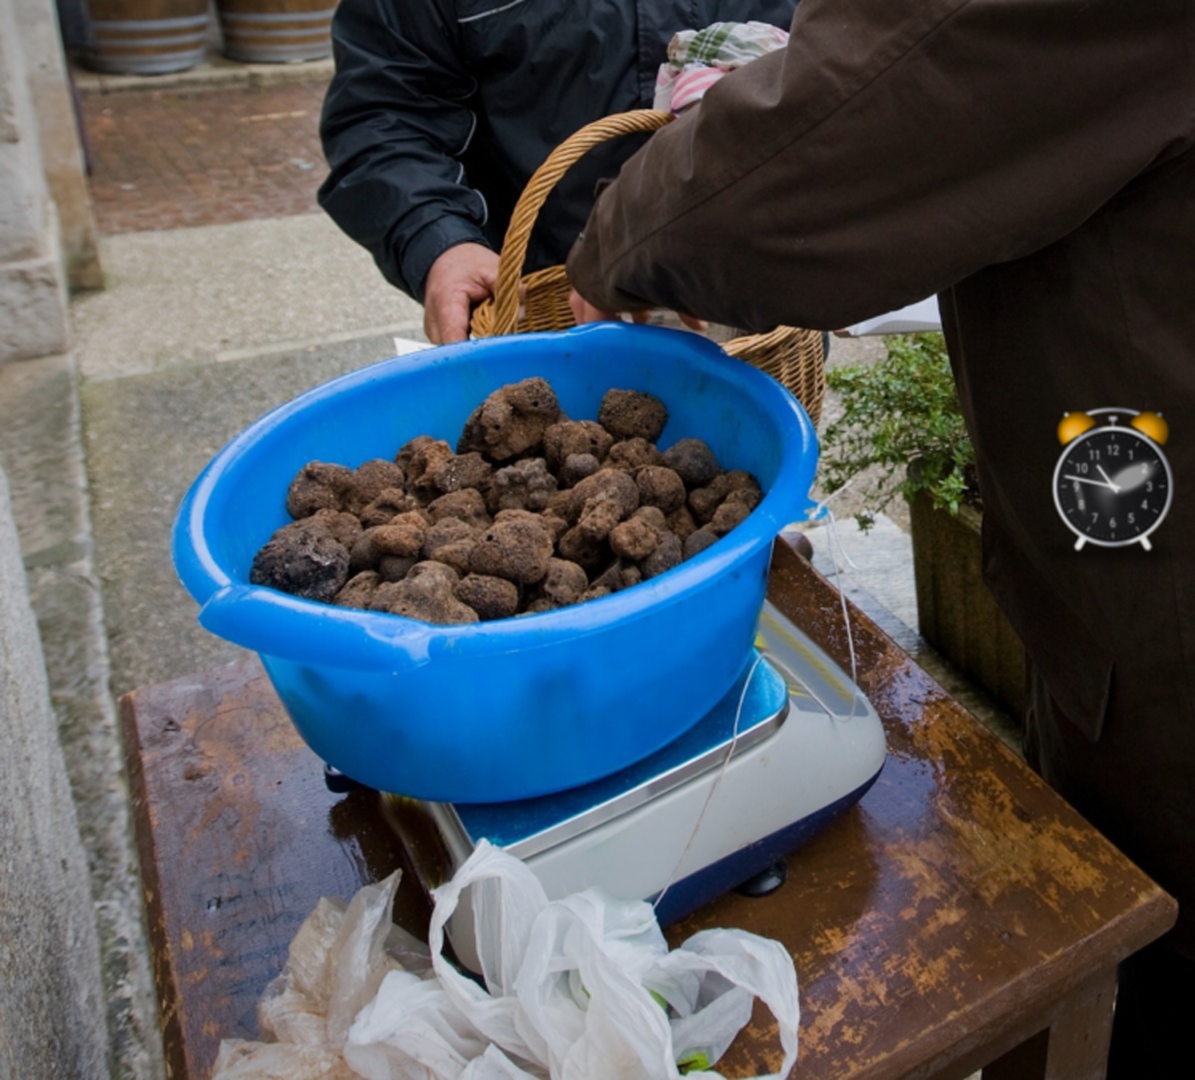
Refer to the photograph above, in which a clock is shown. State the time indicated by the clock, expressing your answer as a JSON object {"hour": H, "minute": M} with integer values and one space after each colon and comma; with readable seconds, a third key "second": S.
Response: {"hour": 10, "minute": 47}
